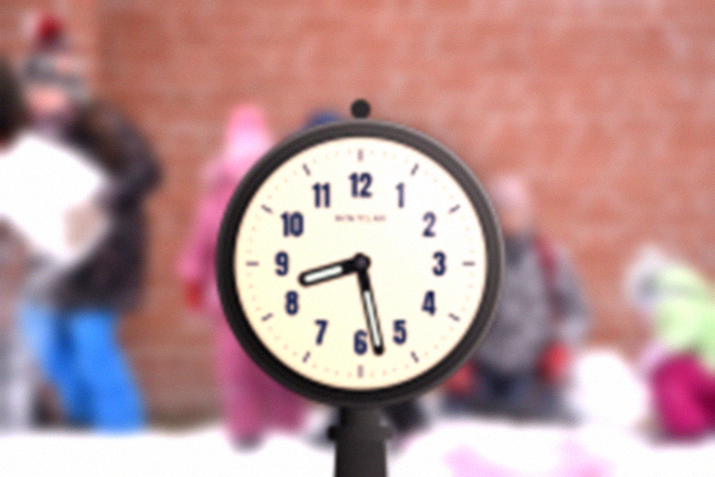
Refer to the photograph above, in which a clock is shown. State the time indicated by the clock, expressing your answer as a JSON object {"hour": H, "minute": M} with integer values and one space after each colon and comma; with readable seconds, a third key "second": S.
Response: {"hour": 8, "minute": 28}
